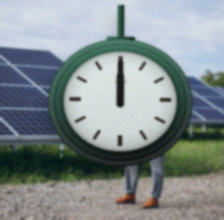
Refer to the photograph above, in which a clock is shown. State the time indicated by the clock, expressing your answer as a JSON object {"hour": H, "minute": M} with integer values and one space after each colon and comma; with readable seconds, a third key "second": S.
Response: {"hour": 12, "minute": 0}
